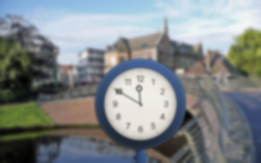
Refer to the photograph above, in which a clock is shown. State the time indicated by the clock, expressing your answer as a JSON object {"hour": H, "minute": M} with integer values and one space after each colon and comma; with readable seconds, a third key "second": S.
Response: {"hour": 11, "minute": 50}
